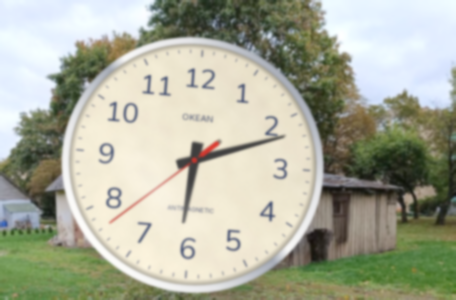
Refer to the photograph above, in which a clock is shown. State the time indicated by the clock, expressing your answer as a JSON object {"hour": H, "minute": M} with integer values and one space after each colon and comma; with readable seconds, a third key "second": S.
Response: {"hour": 6, "minute": 11, "second": 38}
